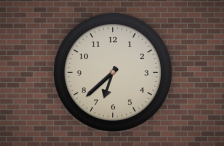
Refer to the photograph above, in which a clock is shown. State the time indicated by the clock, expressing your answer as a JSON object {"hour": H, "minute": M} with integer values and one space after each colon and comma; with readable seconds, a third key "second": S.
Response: {"hour": 6, "minute": 38}
